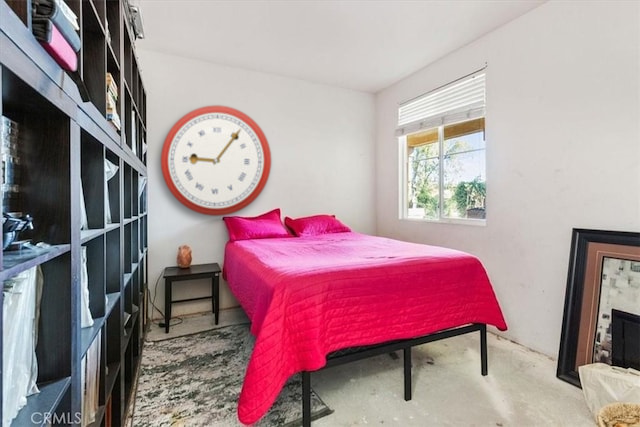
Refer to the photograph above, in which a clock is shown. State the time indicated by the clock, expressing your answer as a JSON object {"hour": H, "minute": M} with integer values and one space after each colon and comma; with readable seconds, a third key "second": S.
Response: {"hour": 9, "minute": 6}
